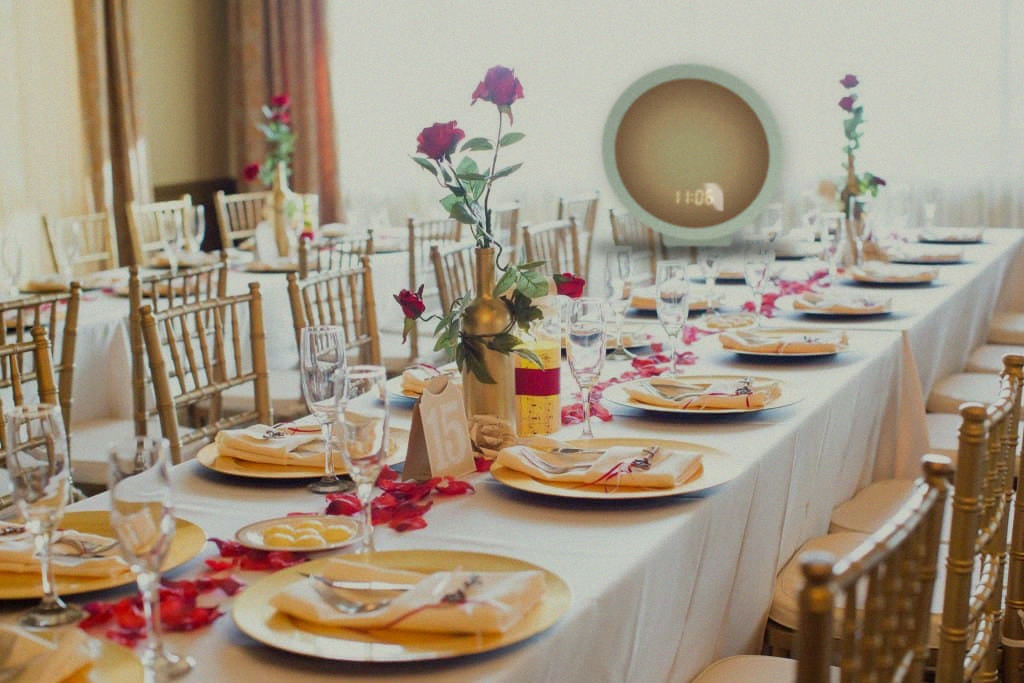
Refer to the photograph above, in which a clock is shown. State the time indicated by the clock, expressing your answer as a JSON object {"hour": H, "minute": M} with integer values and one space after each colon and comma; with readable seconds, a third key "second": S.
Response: {"hour": 11, "minute": 6}
